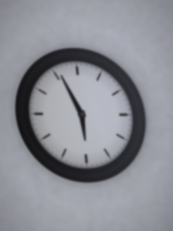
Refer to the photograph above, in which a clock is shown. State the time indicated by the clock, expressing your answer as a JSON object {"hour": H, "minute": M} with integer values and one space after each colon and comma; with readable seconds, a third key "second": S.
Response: {"hour": 5, "minute": 56}
